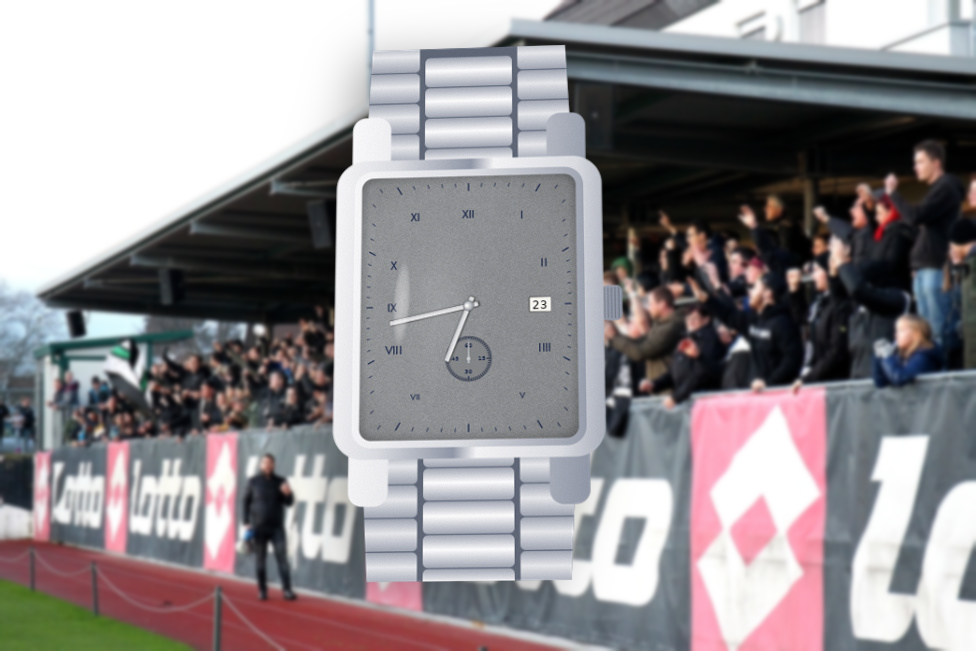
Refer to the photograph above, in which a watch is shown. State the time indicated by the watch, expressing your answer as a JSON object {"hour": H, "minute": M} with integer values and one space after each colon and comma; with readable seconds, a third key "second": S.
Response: {"hour": 6, "minute": 43}
